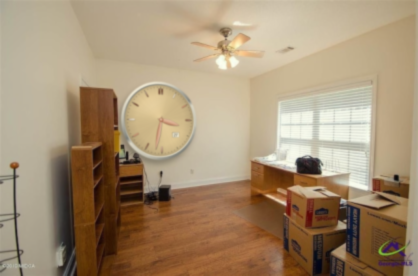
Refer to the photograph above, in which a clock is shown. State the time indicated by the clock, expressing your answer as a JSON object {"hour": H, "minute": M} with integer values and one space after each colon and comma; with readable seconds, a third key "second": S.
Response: {"hour": 3, "minute": 32}
